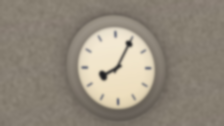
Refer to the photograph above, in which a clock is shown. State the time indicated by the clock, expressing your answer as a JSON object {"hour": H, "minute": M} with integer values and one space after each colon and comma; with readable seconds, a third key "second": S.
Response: {"hour": 8, "minute": 5}
